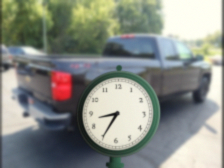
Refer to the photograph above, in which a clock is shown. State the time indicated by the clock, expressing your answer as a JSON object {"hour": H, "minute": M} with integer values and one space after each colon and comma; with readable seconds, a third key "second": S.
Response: {"hour": 8, "minute": 35}
